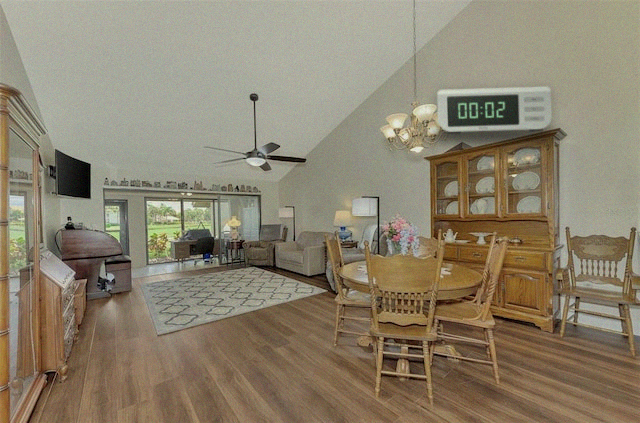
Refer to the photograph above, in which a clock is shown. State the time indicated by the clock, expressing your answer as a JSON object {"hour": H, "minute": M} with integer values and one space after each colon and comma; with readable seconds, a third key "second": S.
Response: {"hour": 0, "minute": 2}
